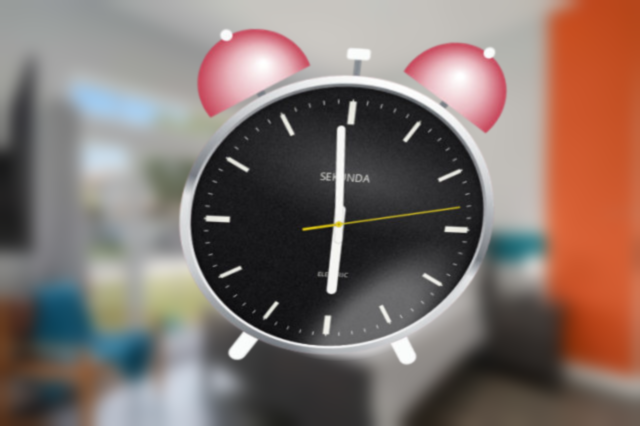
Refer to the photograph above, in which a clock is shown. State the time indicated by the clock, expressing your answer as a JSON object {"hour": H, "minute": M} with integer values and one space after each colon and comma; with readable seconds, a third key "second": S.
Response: {"hour": 5, "minute": 59, "second": 13}
